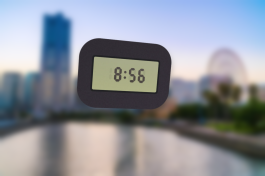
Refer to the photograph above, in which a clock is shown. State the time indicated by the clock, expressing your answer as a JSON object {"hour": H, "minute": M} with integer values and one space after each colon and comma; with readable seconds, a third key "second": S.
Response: {"hour": 8, "minute": 56}
